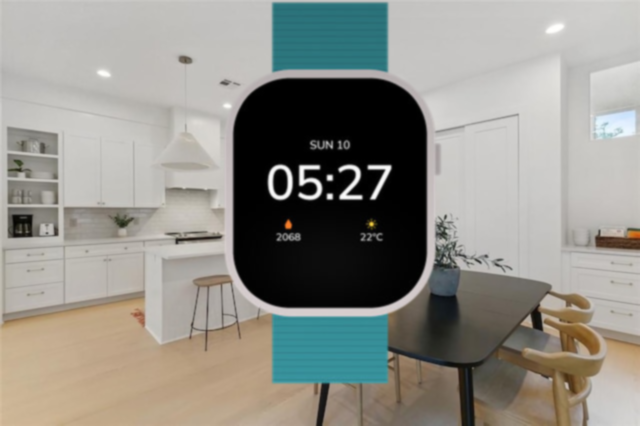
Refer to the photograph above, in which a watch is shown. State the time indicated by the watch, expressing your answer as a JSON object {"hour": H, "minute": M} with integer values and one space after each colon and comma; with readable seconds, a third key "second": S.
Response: {"hour": 5, "minute": 27}
